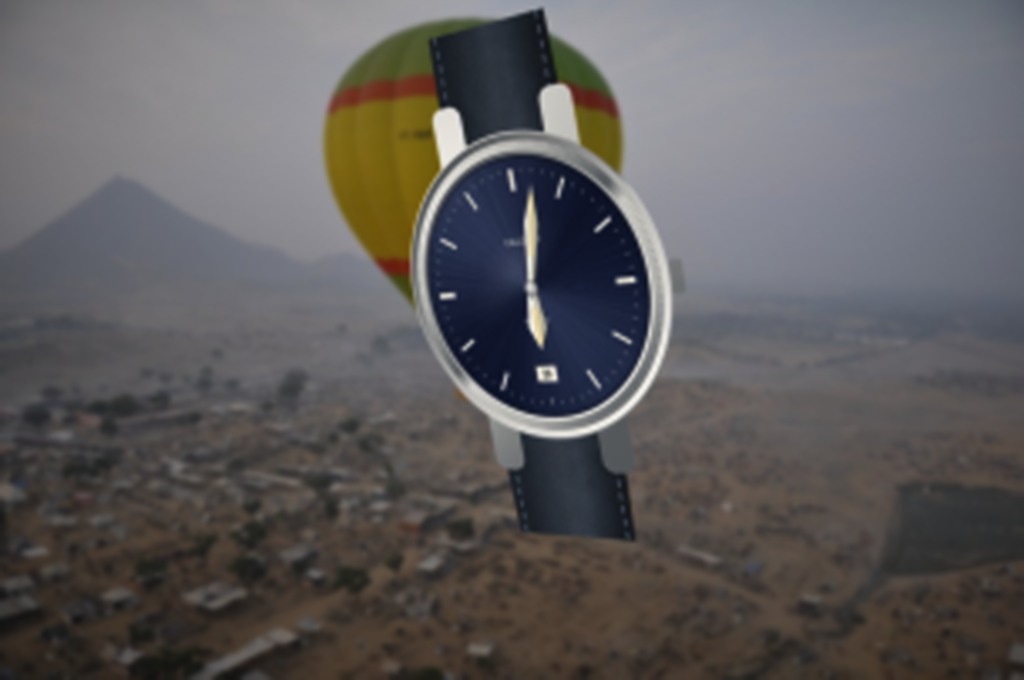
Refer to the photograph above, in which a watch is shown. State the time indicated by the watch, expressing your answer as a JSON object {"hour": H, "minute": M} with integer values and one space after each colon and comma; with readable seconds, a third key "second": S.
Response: {"hour": 6, "minute": 2}
